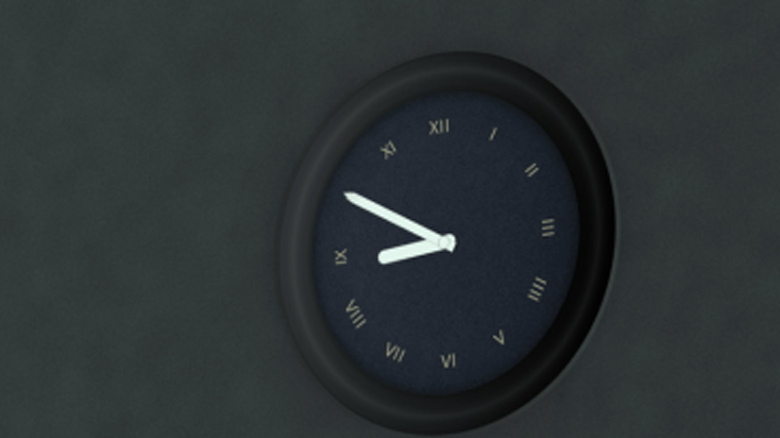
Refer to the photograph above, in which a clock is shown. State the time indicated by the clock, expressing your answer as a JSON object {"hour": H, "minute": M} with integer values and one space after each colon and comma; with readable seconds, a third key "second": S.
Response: {"hour": 8, "minute": 50}
